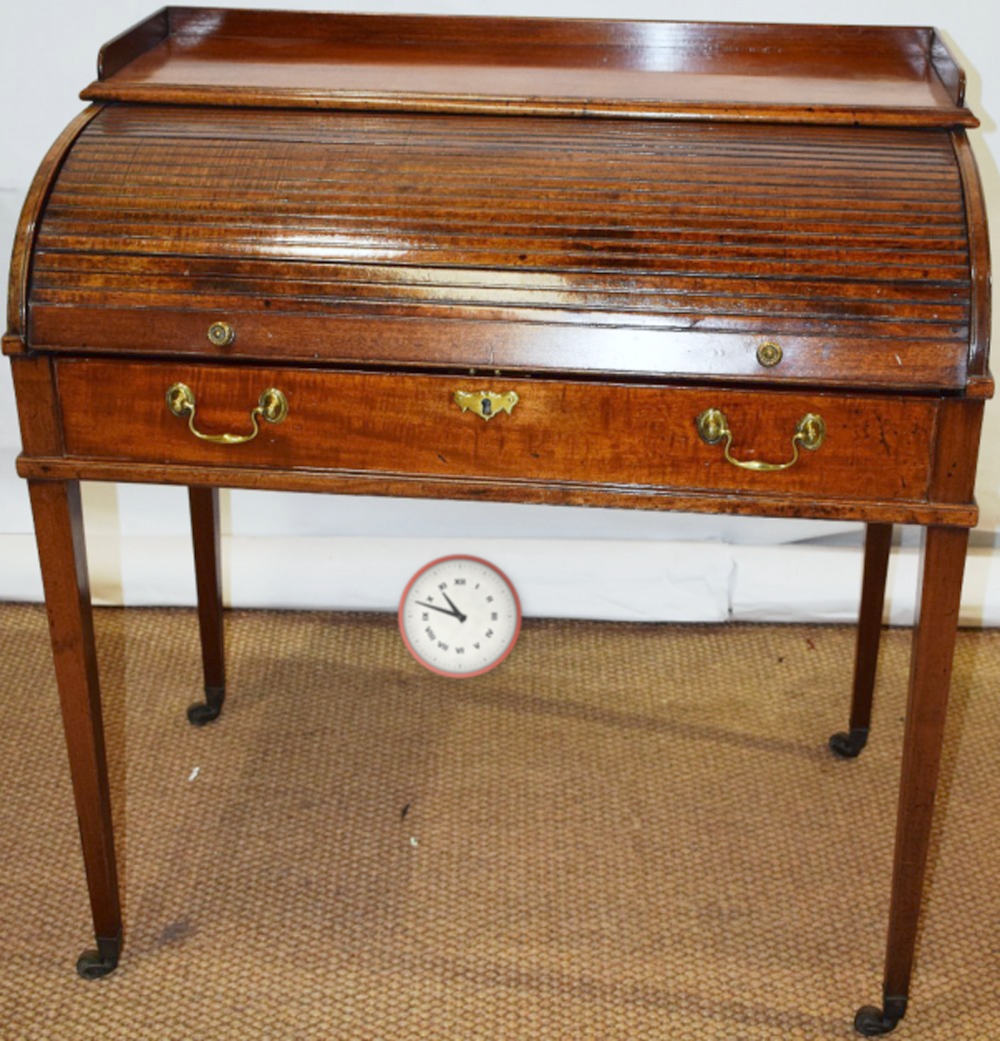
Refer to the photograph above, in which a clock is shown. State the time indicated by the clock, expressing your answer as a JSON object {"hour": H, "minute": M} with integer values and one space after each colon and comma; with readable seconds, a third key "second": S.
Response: {"hour": 10, "minute": 48}
